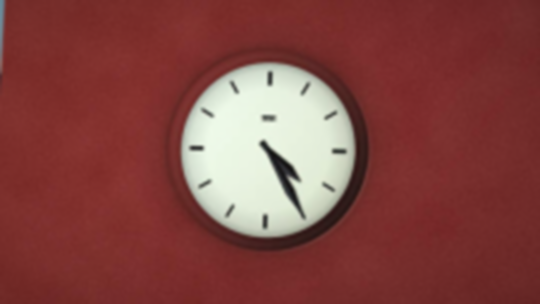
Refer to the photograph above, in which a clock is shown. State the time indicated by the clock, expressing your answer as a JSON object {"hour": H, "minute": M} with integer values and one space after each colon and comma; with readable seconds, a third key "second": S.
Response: {"hour": 4, "minute": 25}
